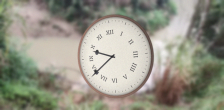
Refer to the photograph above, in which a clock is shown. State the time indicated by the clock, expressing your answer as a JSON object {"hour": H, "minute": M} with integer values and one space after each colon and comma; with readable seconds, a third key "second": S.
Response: {"hour": 9, "minute": 39}
